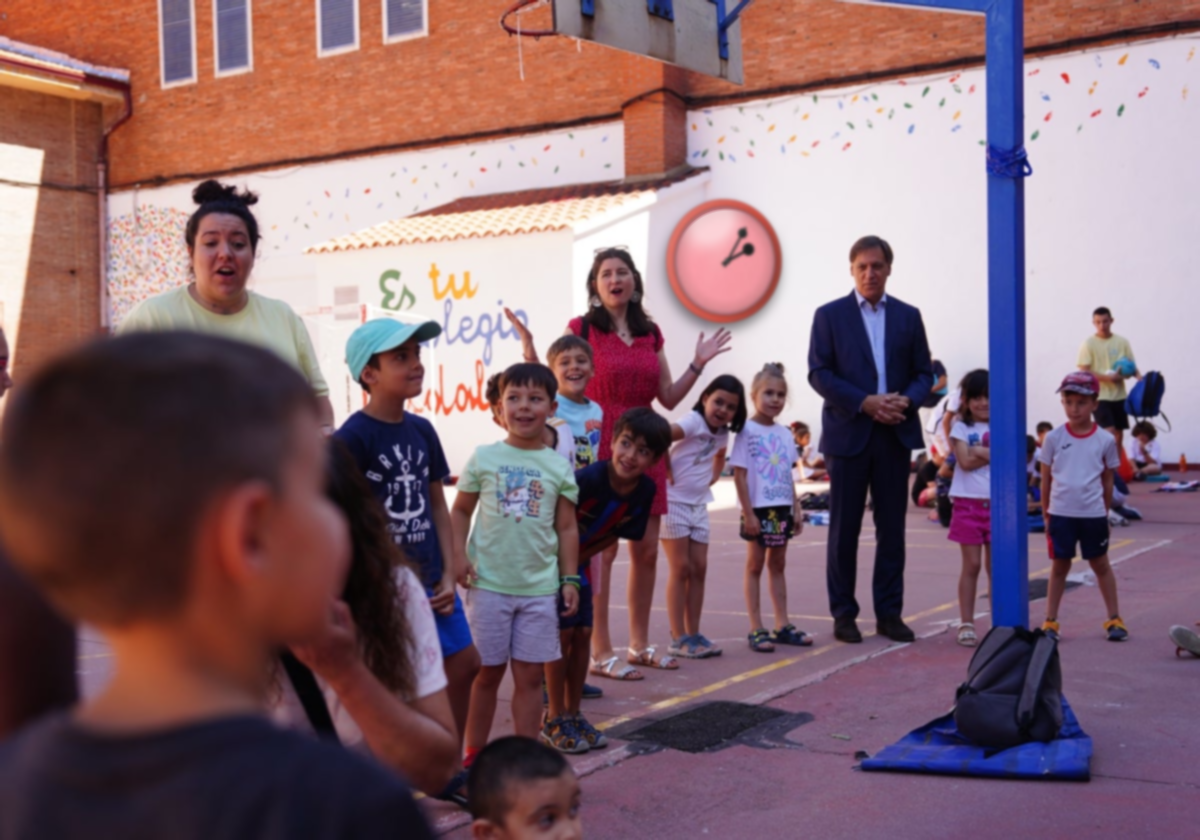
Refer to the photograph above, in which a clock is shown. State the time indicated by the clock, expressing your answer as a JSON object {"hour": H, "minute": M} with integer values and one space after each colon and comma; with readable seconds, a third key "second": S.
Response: {"hour": 2, "minute": 5}
